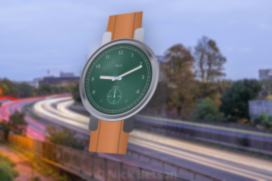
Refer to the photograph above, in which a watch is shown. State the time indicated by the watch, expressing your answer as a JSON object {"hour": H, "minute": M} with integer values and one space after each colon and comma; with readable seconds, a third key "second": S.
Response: {"hour": 9, "minute": 11}
